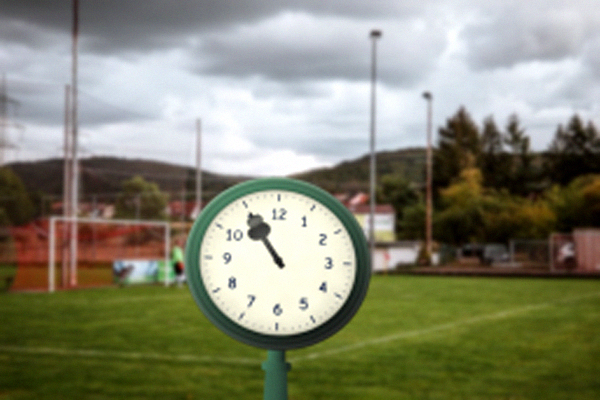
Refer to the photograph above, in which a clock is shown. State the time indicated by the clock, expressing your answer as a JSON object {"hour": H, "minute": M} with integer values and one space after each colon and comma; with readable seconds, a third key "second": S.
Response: {"hour": 10, "minute": 55}
